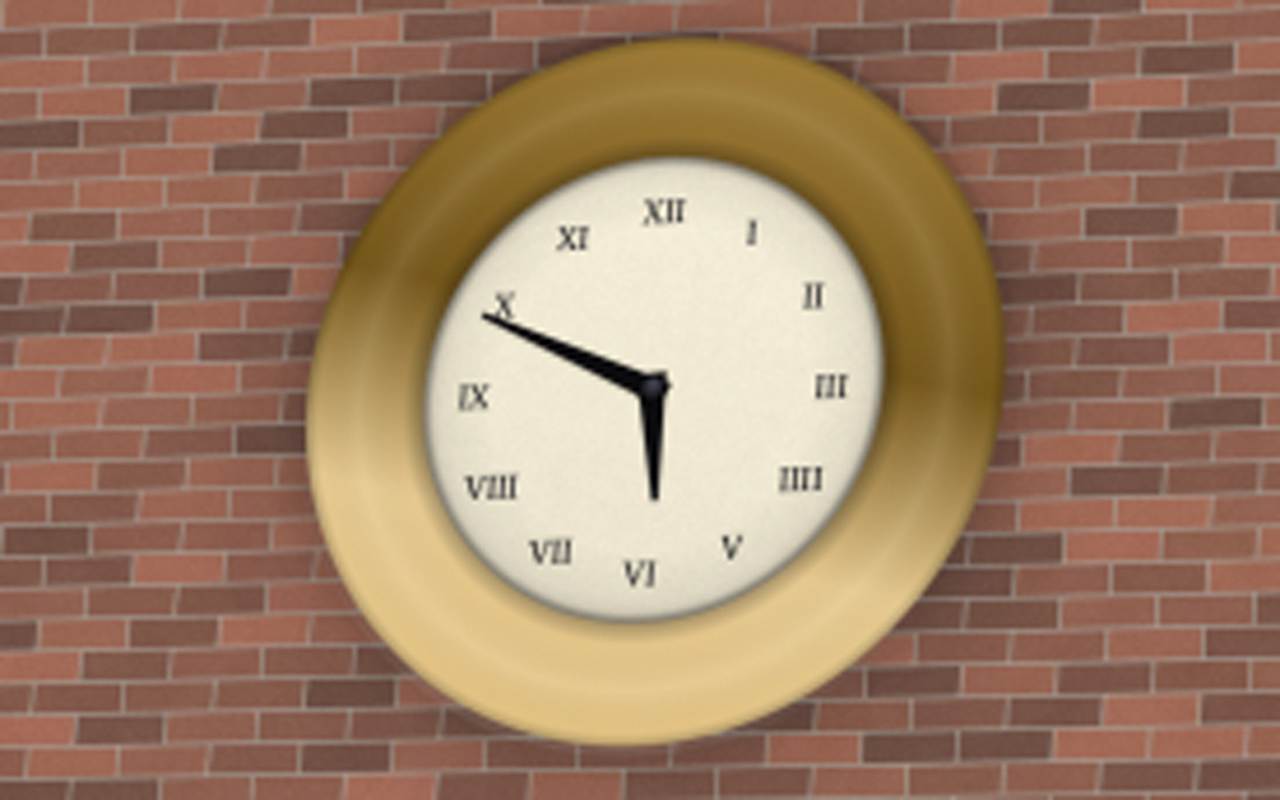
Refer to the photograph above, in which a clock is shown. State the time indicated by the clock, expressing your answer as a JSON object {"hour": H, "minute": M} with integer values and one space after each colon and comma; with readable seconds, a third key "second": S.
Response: {"hour": 5, "minute": 49}
